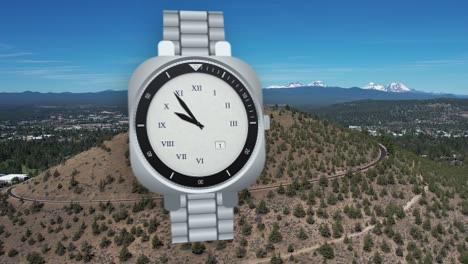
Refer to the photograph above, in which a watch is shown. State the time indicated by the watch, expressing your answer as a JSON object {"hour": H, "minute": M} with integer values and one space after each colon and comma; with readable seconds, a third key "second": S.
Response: {"hour": 9, "minute": 54}
